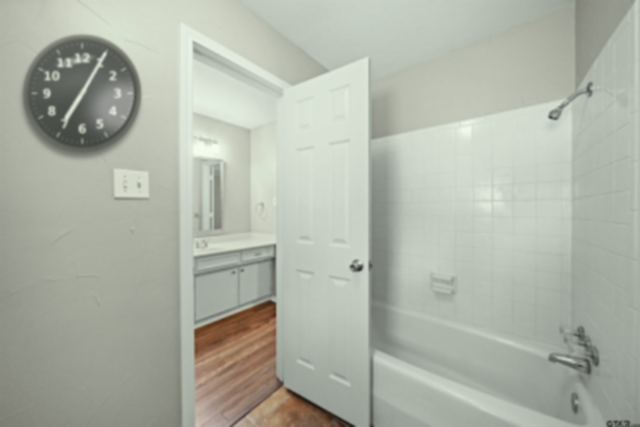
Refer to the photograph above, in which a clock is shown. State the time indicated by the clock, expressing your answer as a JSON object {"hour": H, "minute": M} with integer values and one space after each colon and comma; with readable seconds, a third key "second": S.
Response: {"hour": 7, "minute": 5}
